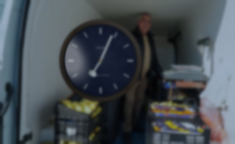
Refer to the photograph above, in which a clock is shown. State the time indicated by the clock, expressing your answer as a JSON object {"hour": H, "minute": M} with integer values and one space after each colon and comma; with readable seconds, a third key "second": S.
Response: {"hour": 7, "minute": 4}
